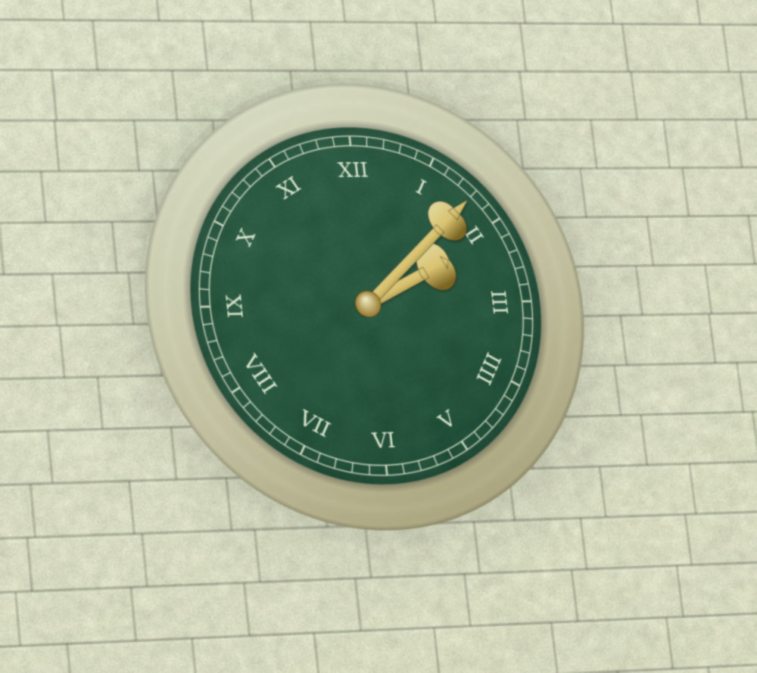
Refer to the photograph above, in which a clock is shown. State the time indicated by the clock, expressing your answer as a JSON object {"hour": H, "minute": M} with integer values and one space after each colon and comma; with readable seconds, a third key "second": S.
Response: {"hour": 2, "minute": 8}
